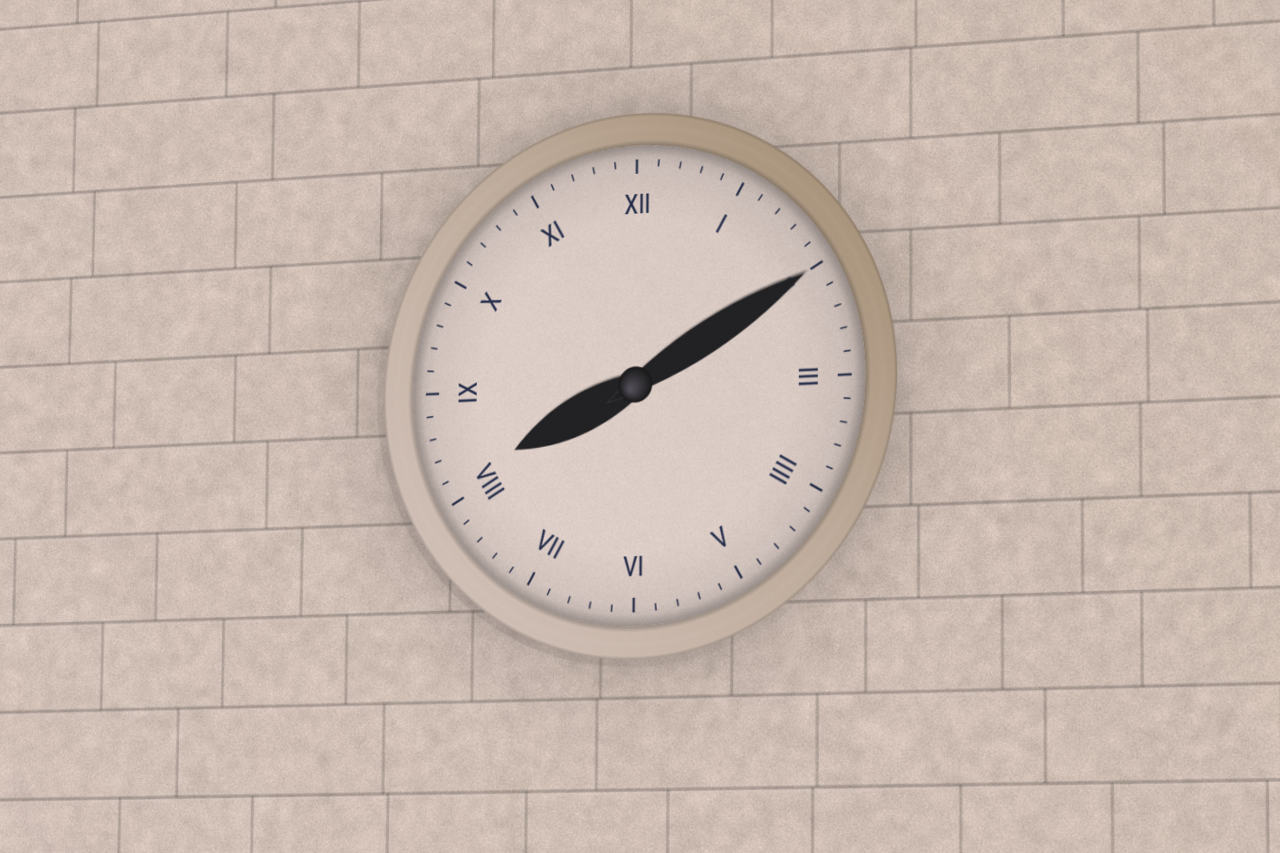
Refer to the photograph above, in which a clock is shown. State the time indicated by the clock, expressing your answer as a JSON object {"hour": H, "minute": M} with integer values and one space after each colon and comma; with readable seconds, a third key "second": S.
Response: {"hour": 8, "minute": 10}
